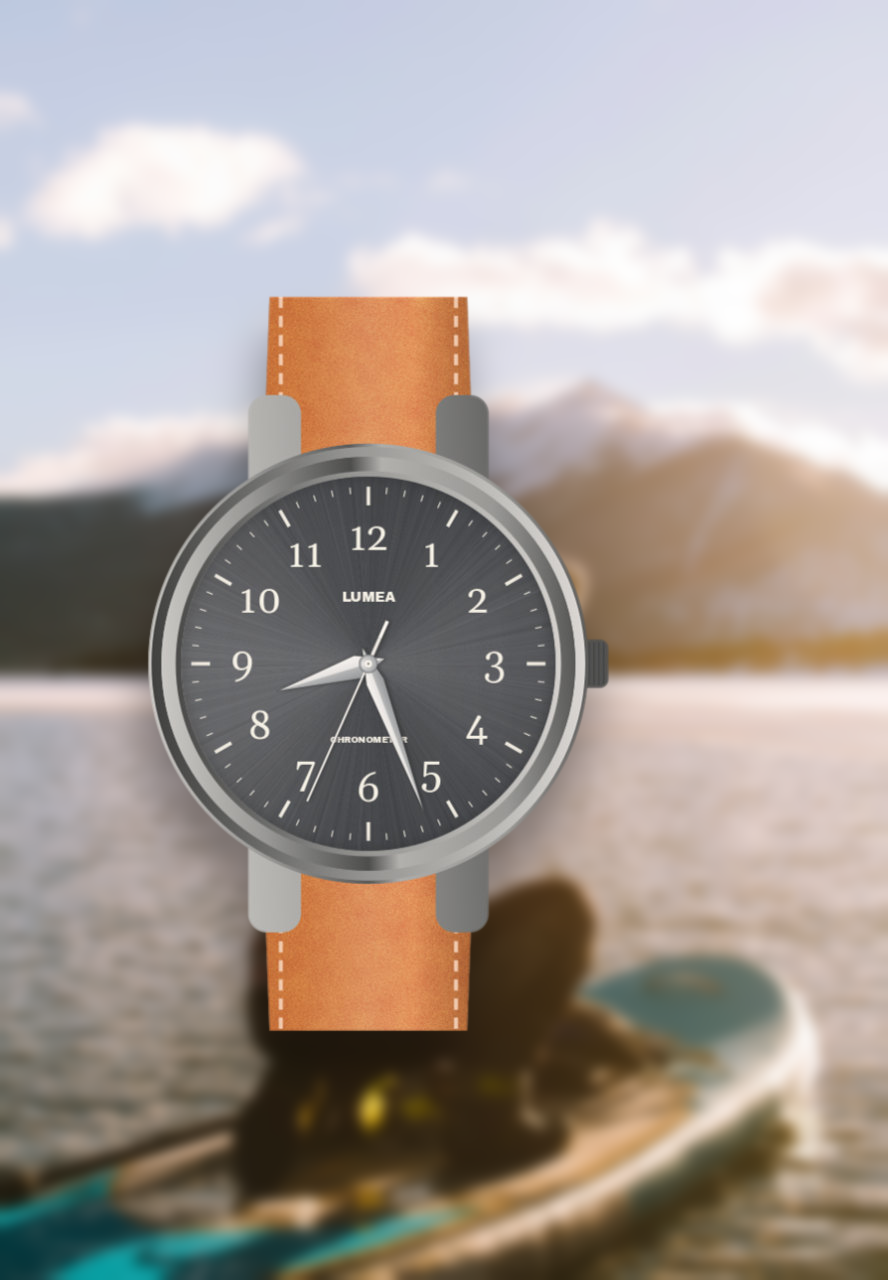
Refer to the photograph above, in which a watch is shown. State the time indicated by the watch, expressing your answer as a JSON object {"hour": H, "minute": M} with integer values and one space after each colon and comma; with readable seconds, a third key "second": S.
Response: {"hour": 8, "minute": 26, "second": 34}
